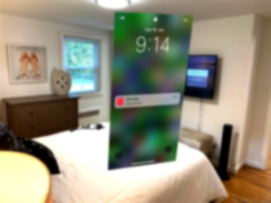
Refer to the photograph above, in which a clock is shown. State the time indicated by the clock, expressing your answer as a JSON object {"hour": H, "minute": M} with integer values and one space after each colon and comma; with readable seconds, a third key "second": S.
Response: {"hour": 9, "minute": 14}
